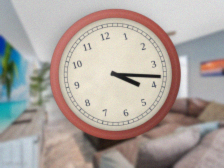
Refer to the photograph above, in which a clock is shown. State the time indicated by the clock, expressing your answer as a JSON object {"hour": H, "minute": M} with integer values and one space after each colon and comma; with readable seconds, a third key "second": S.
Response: {"hour": 4, "minute": 18}
